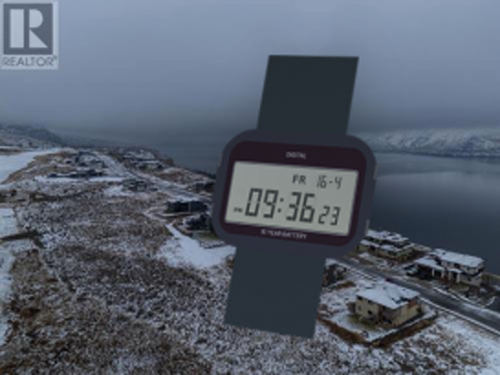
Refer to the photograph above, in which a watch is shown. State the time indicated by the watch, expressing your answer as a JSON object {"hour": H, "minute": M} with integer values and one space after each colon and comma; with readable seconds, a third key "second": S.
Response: {"hour": 9, "minute": 36, "second": 23}
